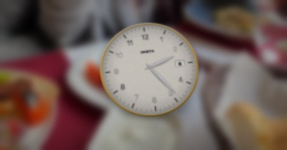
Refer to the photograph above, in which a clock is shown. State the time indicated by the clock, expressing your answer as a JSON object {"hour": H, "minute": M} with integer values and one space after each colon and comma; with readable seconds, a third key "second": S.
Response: {"hour": 2, "minute": 24}
